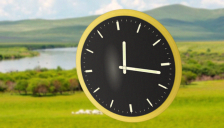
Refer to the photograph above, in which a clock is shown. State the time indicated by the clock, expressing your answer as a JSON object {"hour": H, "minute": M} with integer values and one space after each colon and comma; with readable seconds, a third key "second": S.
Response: {"hour": 12, "minute": 17}
